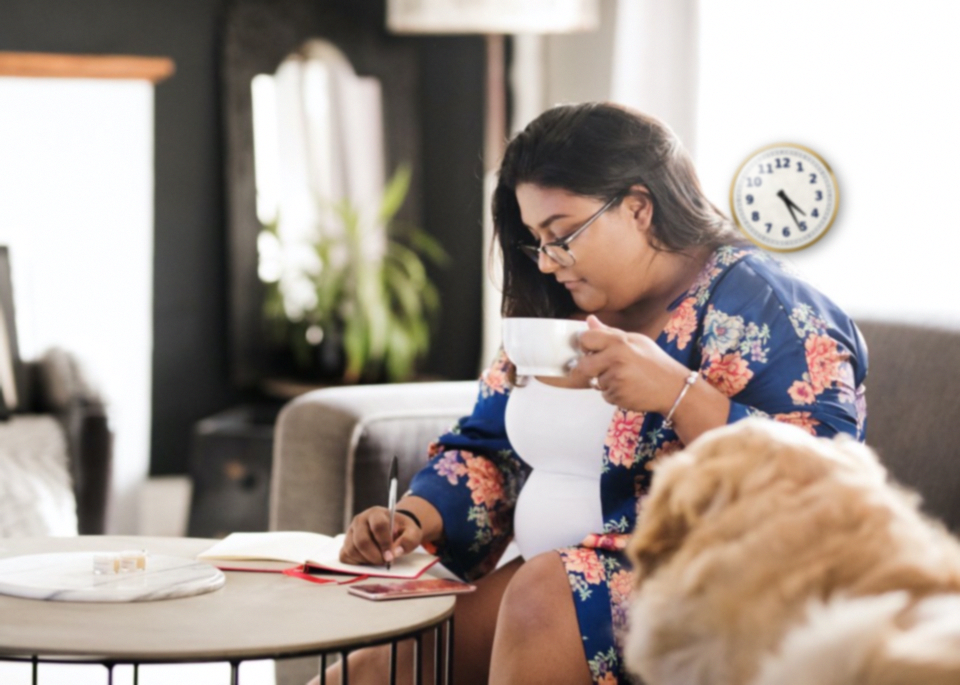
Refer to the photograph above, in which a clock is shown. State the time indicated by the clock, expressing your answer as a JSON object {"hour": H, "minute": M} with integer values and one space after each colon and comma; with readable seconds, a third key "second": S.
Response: {"hour": 4, "minute": 26}
